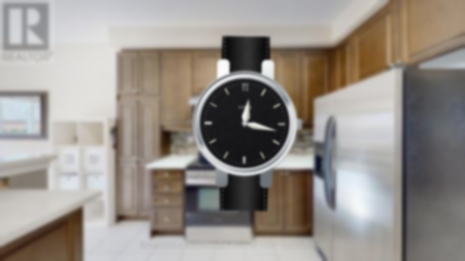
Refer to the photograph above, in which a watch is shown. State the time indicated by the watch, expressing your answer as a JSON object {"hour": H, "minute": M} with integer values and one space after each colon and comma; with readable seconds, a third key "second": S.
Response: {"hour": 12, "minute": 17}
